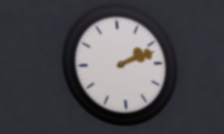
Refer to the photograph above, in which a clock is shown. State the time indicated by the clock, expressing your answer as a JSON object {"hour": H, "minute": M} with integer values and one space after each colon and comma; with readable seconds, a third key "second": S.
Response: {"hour": 2, "minute": 12}
